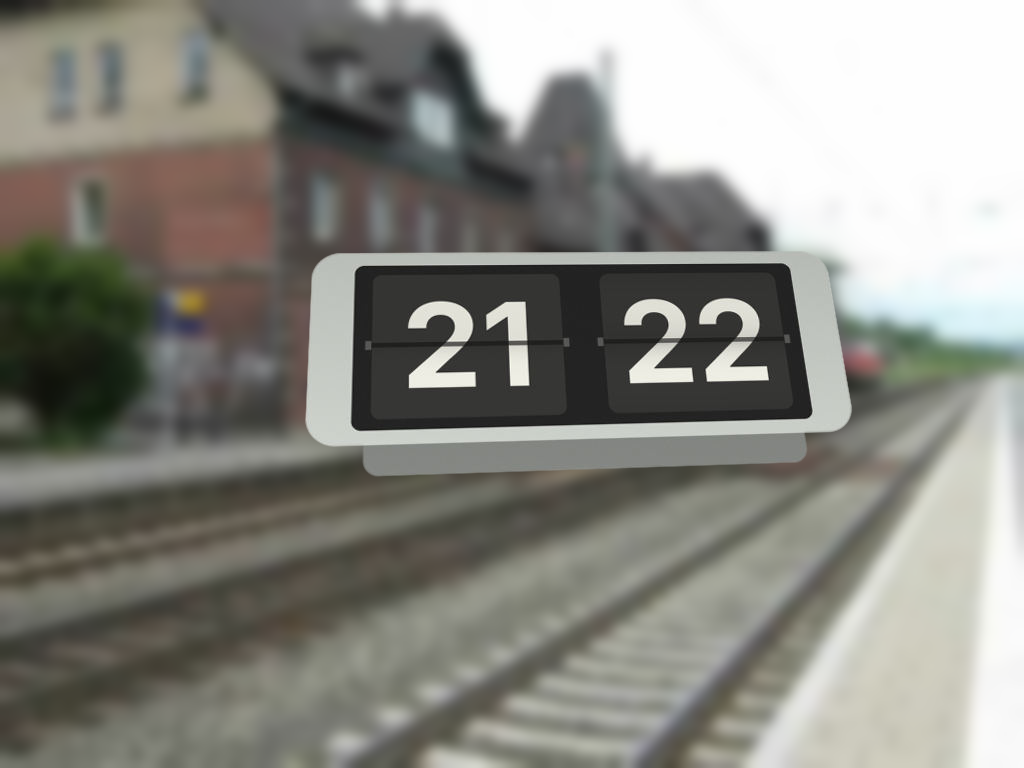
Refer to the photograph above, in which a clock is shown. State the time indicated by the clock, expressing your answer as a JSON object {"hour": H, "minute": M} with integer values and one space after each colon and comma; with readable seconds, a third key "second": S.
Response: {"hour": 21, "minute": 22}
